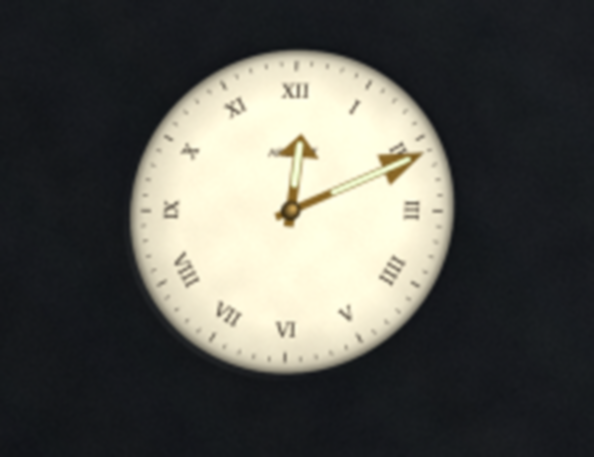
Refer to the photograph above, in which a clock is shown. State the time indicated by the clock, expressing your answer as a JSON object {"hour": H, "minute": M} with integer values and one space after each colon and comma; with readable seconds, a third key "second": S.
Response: {"hour": 12, "minute": 11}
